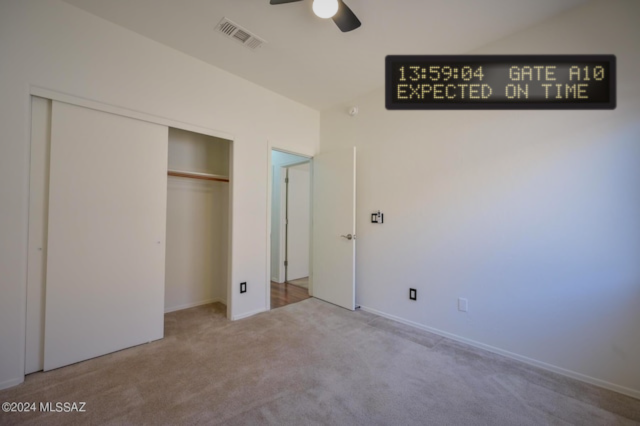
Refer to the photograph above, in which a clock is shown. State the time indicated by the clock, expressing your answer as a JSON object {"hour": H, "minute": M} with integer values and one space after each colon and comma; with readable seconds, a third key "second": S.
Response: {"hour": 13, "minute": 59, "second": 4}
